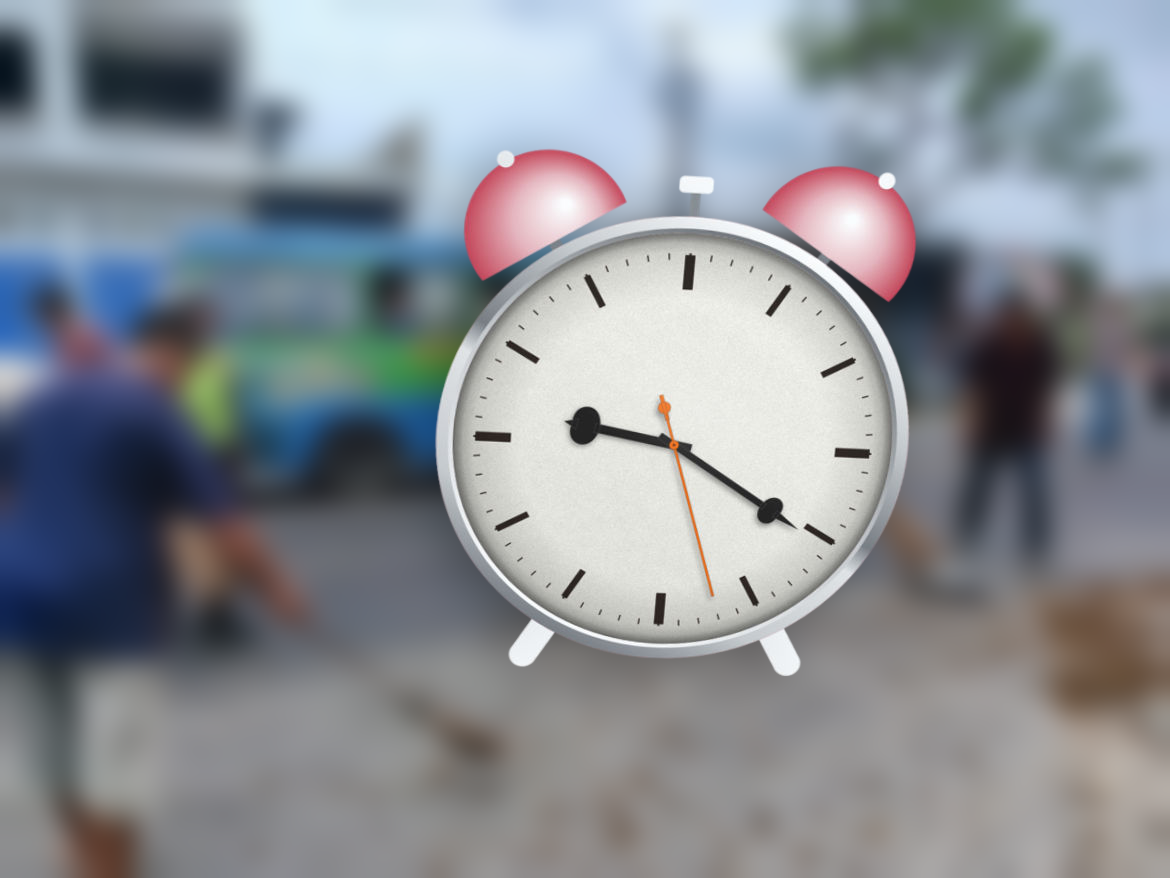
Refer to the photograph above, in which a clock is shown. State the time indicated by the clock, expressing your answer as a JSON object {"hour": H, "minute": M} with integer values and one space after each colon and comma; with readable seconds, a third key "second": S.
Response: {"hour": 9, "minute": 20, "second": 27}
